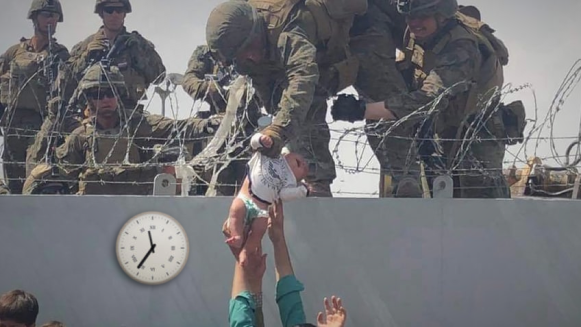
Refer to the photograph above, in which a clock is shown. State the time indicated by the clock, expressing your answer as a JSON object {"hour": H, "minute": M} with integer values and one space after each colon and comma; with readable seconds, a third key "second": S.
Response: {"hour": 11, "minute": 36}
